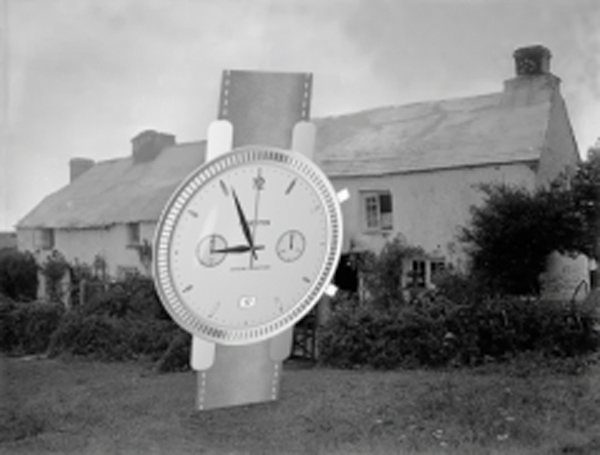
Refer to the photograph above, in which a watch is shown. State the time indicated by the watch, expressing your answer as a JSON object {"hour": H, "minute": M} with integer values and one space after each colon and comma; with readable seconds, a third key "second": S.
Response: {"hour": 8, "minute": 56}
